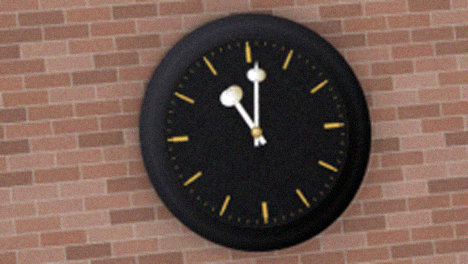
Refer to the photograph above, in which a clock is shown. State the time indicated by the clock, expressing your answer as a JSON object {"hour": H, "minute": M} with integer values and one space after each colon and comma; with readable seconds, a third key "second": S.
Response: {"hour": 11, "minute": 1}
